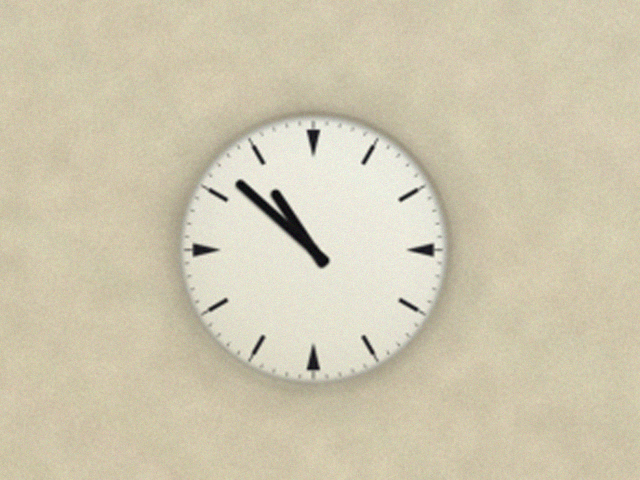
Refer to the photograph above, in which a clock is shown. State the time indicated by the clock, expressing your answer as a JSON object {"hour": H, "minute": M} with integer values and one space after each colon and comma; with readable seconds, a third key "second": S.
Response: {"hour": 10, "minute": 52}
